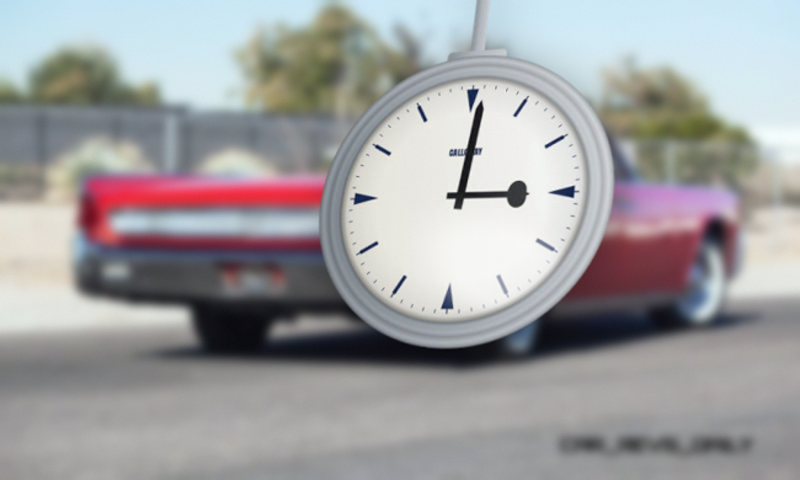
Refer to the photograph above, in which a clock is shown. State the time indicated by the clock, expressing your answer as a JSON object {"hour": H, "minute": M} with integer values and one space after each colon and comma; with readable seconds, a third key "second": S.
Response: {"hour": 3, "minute": 1}
